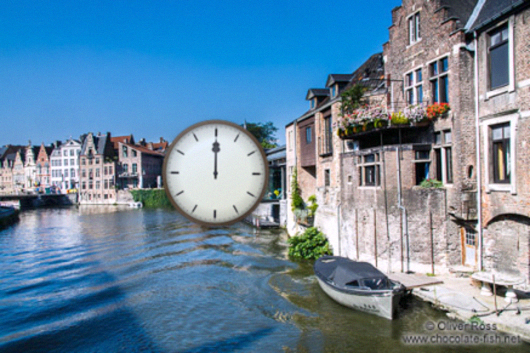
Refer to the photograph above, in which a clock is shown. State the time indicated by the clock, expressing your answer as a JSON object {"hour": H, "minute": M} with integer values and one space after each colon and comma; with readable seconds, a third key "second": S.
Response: {"hour": 12, "minute": 0}
